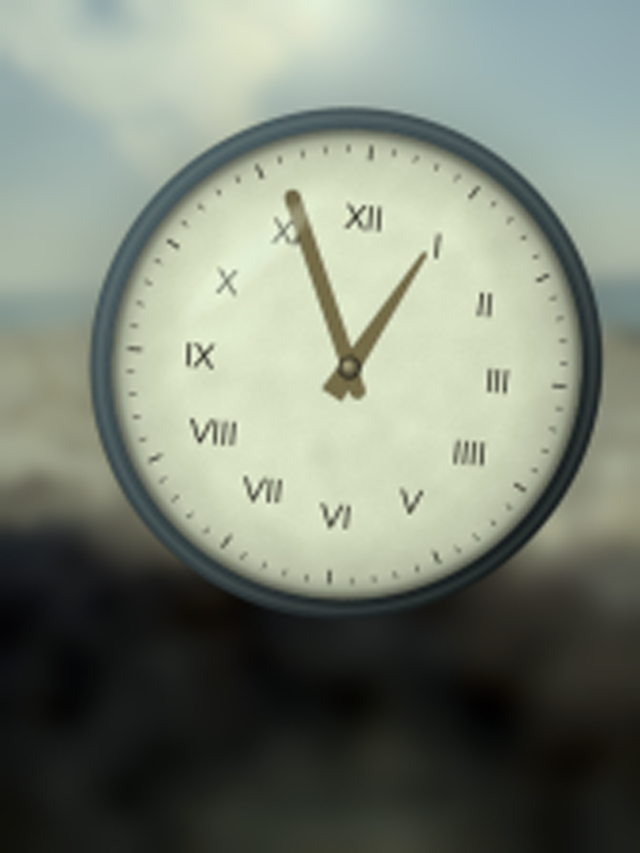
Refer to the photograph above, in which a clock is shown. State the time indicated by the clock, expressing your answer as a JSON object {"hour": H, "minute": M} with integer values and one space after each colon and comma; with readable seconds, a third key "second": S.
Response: {"hour": 12, "minute": 56}
